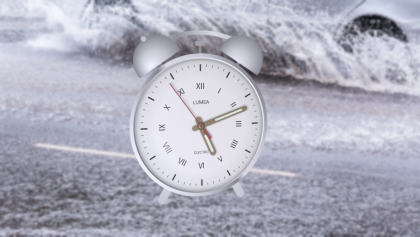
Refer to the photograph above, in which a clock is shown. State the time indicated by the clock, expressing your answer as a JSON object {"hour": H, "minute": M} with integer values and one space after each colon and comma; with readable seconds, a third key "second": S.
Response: {"hour": 5, "minute": 11, "second": 54}
